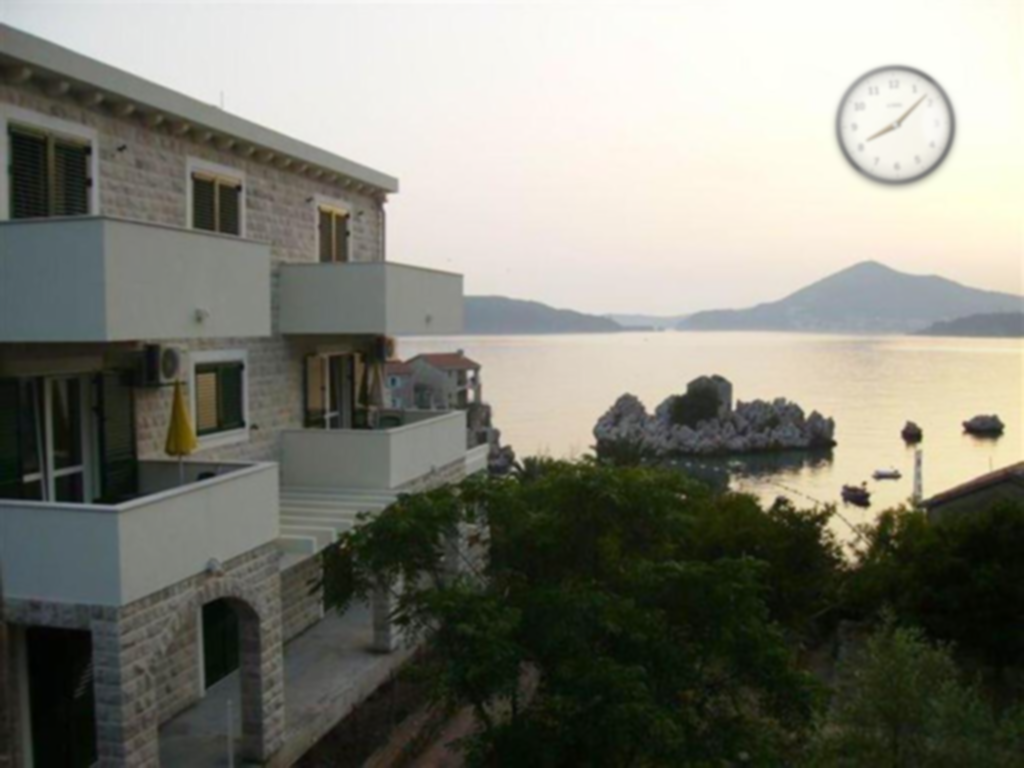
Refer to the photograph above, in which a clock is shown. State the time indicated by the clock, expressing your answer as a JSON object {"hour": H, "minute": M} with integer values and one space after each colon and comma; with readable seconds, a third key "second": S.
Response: {"hour": 8, "minute": 8}
